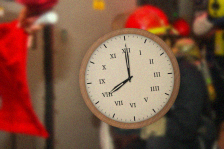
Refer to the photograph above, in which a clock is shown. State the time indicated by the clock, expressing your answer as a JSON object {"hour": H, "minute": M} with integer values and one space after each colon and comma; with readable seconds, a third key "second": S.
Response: {"hour": 8, "minute": 0}
